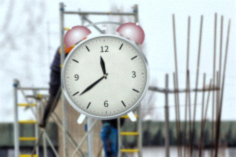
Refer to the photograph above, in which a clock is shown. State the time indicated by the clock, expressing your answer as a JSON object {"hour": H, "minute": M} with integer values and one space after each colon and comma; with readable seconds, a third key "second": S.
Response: {"hour": 11, "minute": 39}
